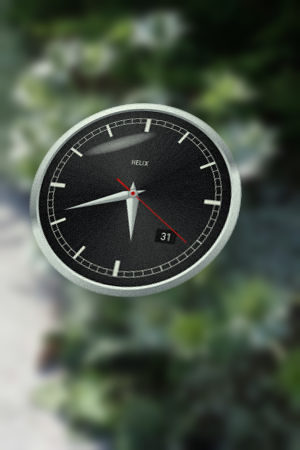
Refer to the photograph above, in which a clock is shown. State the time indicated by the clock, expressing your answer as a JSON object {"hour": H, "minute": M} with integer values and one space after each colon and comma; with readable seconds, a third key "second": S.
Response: {"hour": 5, "minute": 41, "second": 21}
